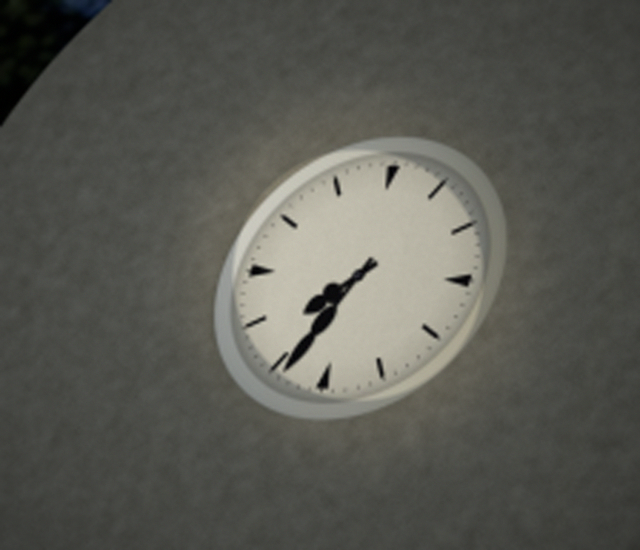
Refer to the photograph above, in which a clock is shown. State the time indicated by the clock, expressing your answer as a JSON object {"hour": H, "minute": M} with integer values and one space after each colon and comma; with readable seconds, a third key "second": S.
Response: {"hour": 7, "minute": 34}
